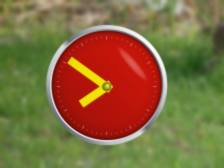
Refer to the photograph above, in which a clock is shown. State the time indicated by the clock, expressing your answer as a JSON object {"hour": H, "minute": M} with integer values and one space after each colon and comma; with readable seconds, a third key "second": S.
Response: {"hour": 7, "minute": 51}
